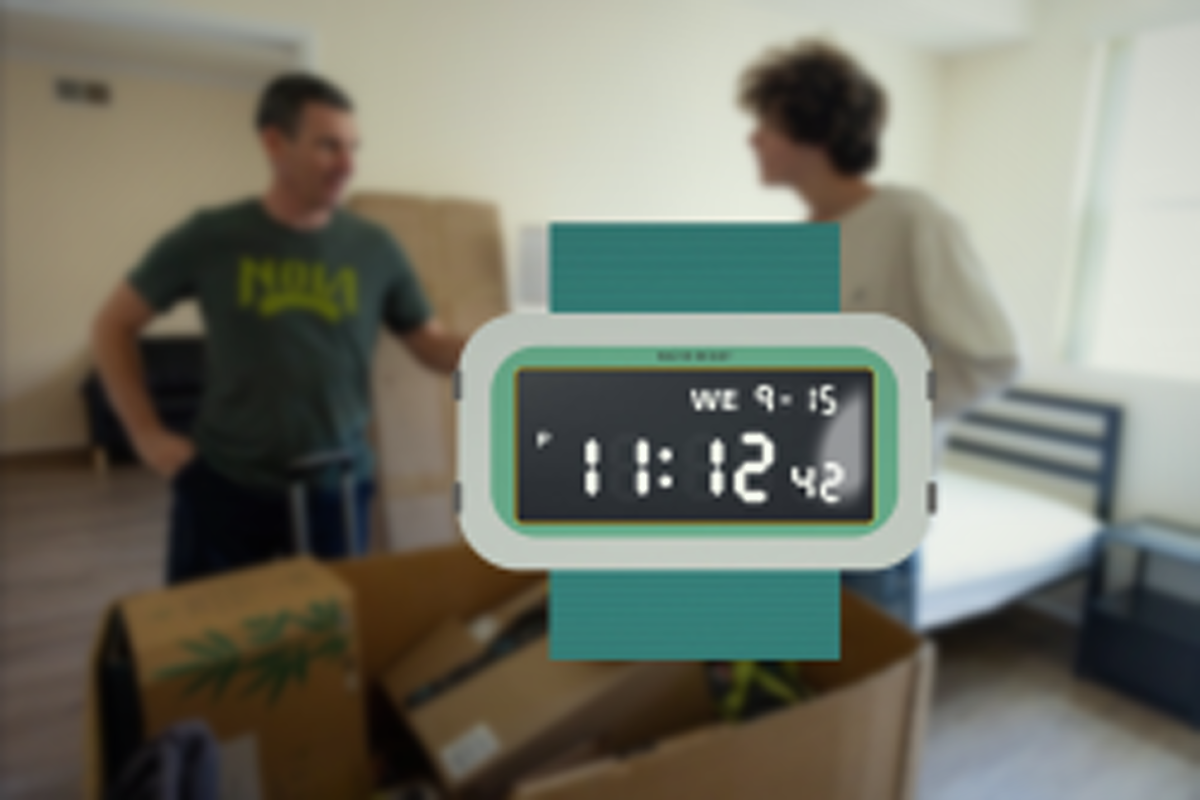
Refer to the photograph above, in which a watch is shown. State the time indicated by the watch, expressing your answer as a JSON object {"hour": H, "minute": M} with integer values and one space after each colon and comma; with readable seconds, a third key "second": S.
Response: {"hour": 11, "minute": 12, "second": 42}
